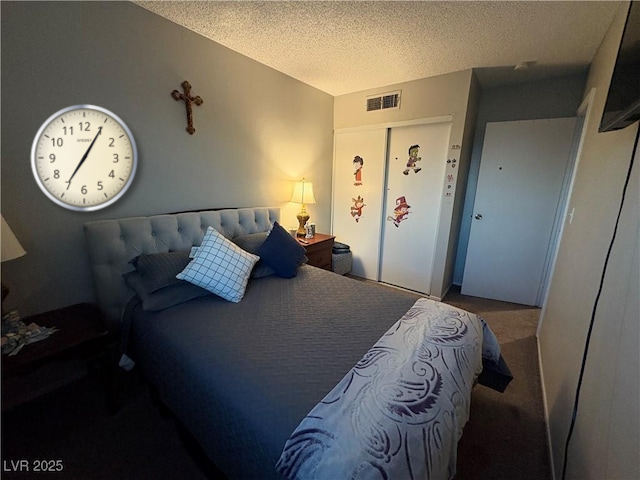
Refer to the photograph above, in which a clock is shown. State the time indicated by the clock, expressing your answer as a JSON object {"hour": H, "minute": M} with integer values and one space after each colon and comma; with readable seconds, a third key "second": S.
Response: {"hour": 7, "minute": 5}
